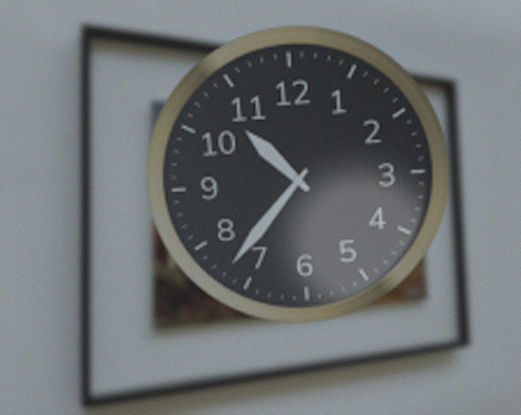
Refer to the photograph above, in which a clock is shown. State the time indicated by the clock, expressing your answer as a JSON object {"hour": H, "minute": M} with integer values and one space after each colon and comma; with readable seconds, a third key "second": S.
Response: {"hour": 10, "minute": 37}
